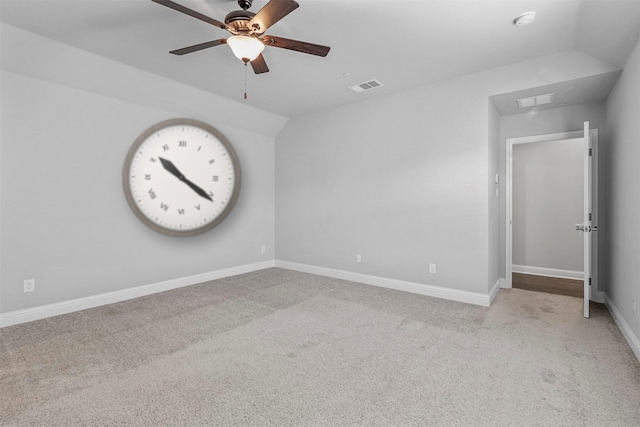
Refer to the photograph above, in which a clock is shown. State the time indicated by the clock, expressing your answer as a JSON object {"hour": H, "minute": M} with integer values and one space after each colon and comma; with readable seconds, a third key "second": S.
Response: {"hour": 10, "minute": 21}
